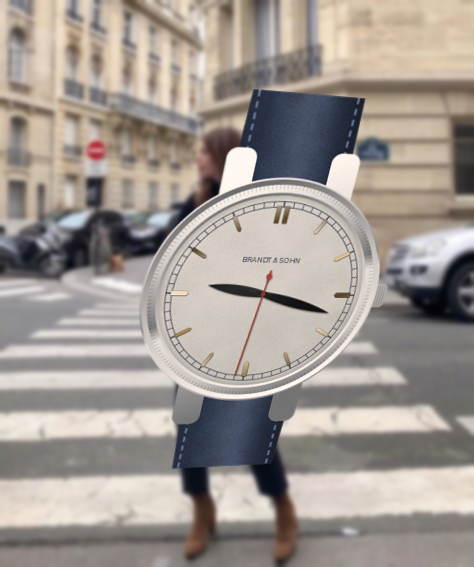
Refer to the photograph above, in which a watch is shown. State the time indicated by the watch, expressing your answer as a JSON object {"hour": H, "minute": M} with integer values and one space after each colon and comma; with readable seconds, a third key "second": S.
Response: {"hour": 9, "minute": 17, "second": 31}
